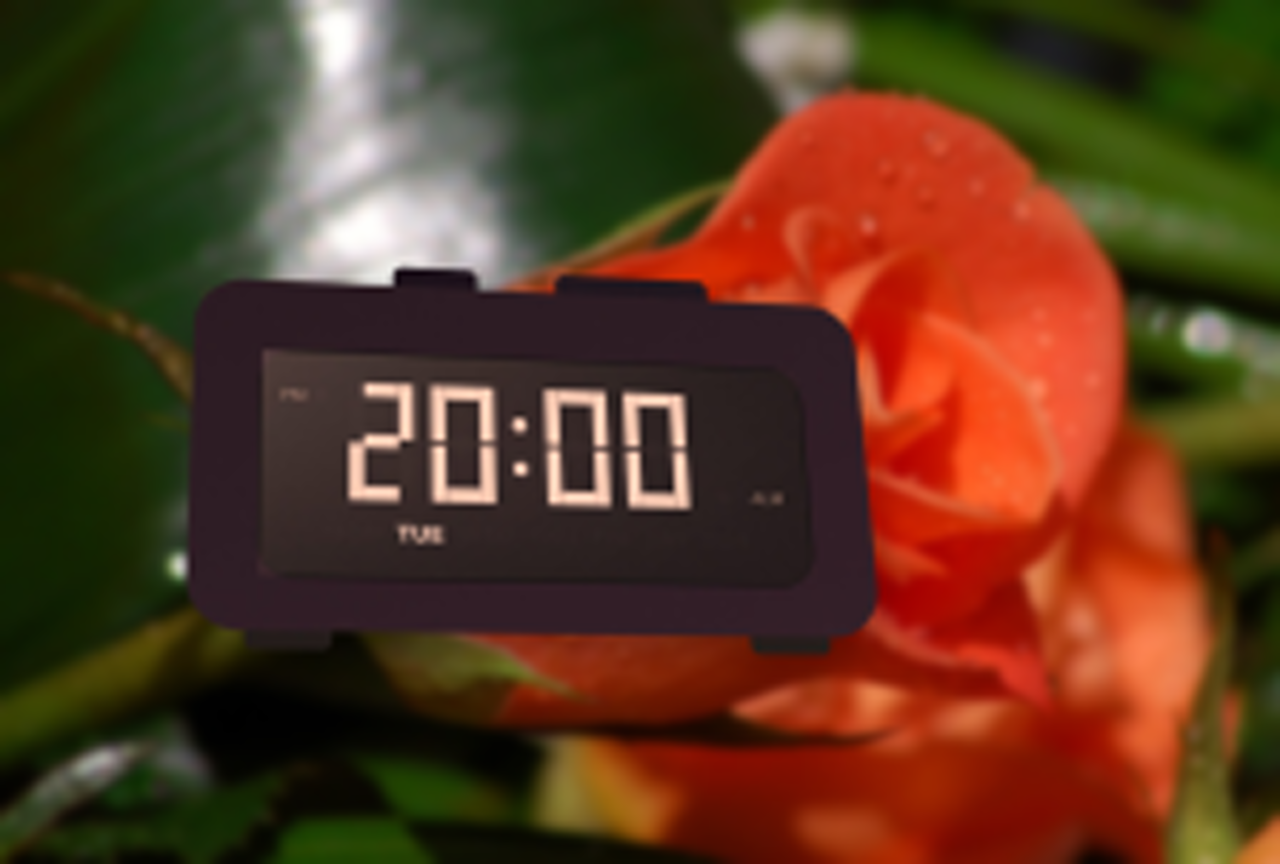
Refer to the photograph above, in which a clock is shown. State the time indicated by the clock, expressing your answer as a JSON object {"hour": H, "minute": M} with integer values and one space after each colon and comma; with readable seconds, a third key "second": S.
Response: {"hour": 20, "minute": 0}
